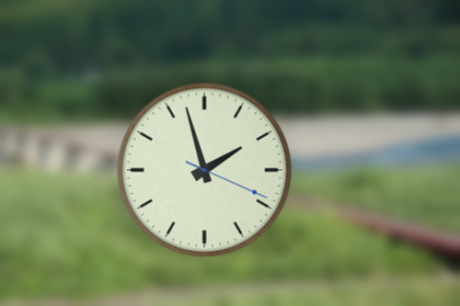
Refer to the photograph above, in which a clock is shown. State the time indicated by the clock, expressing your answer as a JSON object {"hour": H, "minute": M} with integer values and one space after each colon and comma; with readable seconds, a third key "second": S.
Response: {"hour": 1, "minute": 57, "second": 19}
